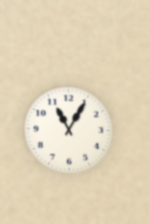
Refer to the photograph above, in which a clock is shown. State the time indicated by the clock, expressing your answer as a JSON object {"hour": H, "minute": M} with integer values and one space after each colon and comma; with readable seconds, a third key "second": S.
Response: {"hour": 11, "minute": 5}
